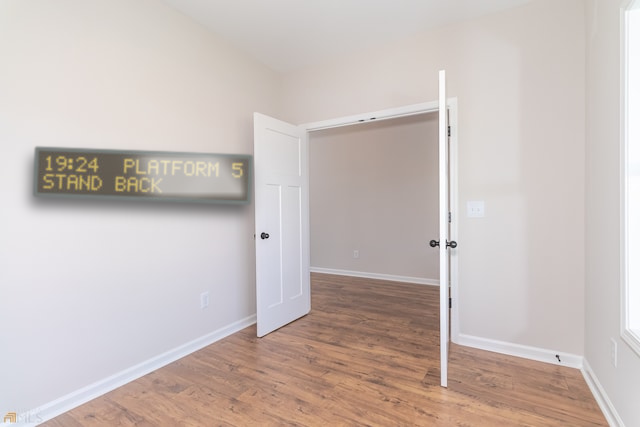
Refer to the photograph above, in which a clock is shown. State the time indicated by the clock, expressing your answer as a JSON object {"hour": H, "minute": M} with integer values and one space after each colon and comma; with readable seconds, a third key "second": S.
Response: {"hour": 19, "minute": 24}
